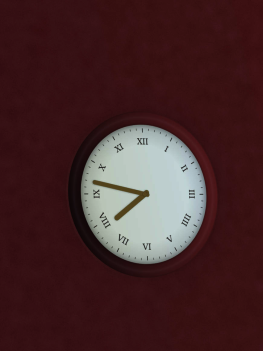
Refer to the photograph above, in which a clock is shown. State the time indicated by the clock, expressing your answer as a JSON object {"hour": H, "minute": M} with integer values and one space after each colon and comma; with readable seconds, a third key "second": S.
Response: {"hour": 7, "minute": 47}
